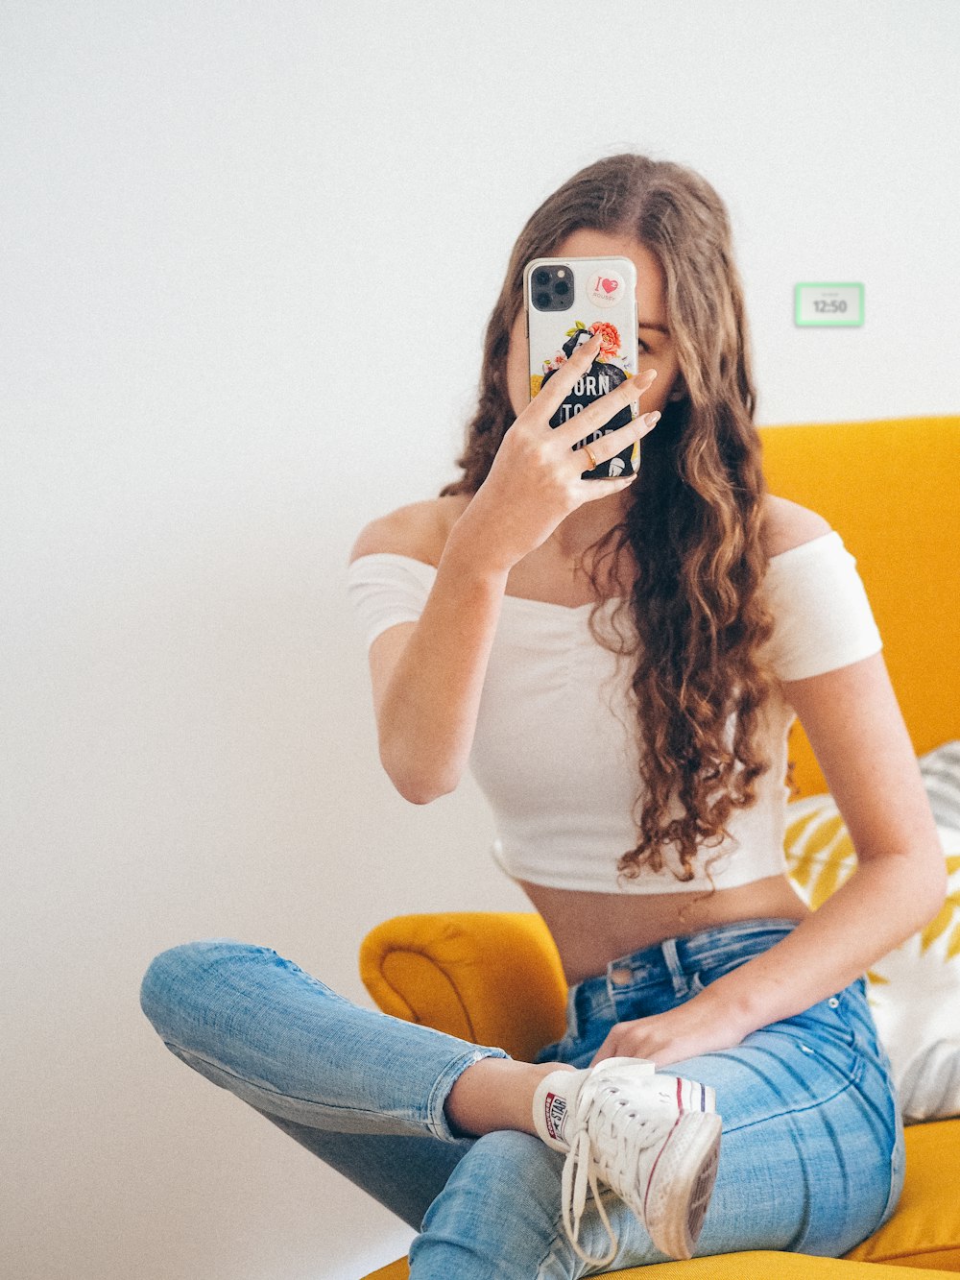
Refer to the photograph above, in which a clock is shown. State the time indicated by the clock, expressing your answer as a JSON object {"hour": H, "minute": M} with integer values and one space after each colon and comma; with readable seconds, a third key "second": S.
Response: {"hour": 12, "minute": 50}
